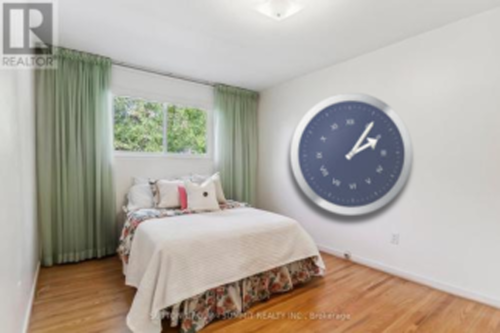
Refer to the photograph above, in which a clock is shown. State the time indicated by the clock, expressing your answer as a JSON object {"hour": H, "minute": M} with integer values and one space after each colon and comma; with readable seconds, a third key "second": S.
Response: {"hour": 2, "minute": 6}
